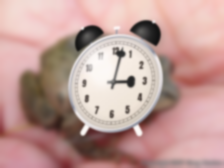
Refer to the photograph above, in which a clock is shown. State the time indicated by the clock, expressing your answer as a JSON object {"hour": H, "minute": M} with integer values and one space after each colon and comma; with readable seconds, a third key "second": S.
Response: {"hour": 3, "minute": 2}
